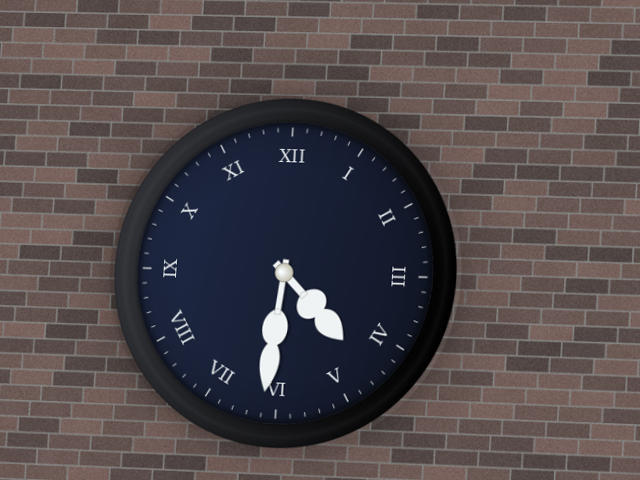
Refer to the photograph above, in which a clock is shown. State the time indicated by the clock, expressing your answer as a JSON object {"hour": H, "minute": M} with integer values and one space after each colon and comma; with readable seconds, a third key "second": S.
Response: {"hour": 4, "minute": 31}
